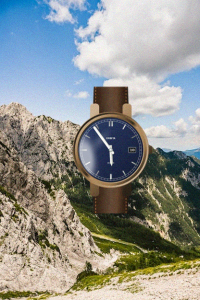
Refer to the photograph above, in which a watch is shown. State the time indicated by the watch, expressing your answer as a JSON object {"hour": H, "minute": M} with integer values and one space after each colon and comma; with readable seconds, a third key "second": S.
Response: {"hour": 5, "minute": 54}
